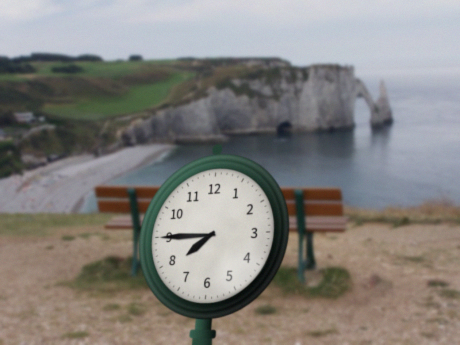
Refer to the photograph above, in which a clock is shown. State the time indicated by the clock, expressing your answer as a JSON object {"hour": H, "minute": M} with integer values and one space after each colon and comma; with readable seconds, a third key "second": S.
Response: {"hour": 7, "minute": 45}
